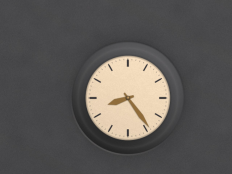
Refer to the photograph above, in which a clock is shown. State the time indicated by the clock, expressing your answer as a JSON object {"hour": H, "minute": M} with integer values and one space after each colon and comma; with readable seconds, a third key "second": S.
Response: {"hour": 8, "minute": 24}
